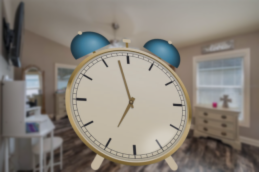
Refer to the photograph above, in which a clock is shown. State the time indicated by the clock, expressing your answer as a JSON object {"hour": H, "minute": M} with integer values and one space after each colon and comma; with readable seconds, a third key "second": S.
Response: {"hour": 6, "minute": 58}
